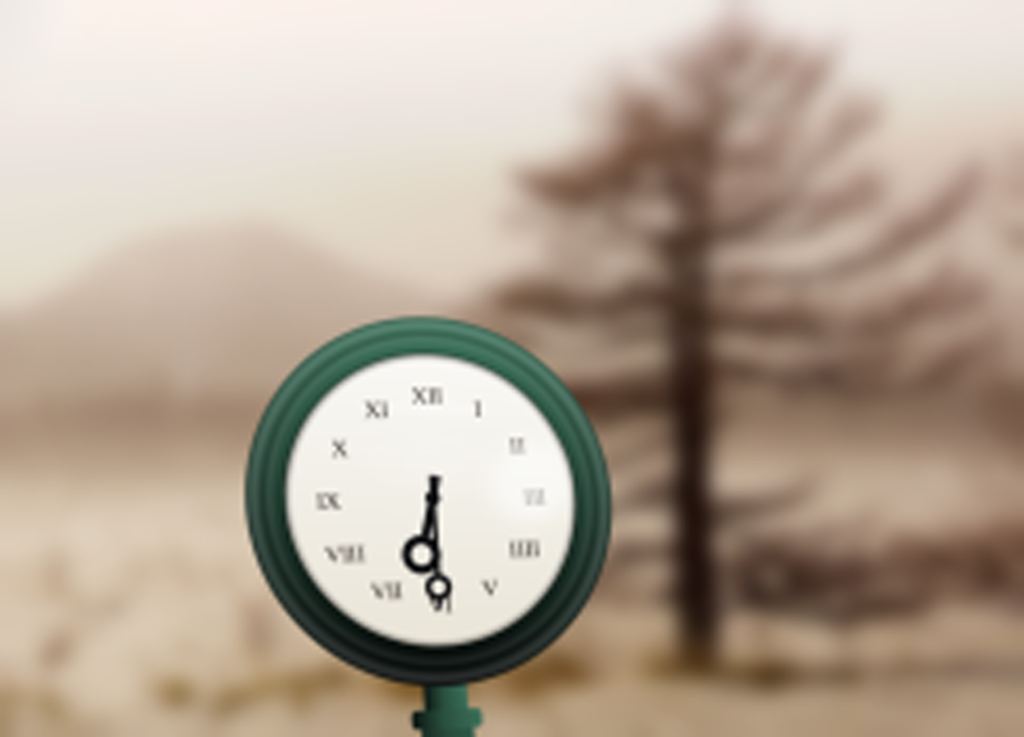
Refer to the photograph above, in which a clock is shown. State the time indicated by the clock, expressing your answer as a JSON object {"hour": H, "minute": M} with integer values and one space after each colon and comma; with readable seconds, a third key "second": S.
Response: {"hour": 6, "minute": 30}
